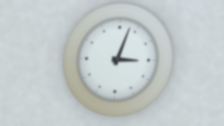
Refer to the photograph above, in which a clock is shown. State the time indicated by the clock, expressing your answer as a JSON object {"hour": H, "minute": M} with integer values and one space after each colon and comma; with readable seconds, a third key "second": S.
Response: {"hour": 3, "minute": 3}
